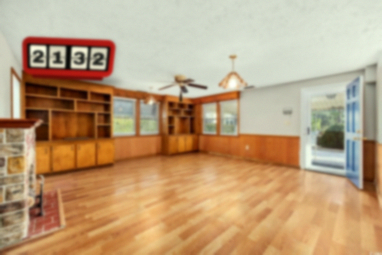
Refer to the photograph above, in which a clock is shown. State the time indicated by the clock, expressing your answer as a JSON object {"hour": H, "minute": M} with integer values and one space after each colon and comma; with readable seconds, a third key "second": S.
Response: {"hour": 21, "minute": 32}
